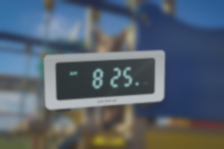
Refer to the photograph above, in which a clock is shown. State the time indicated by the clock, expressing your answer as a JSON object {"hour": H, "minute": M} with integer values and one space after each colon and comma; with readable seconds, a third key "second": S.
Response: {"hour": 8, "minute": 25}
